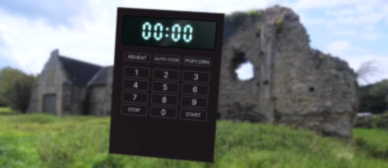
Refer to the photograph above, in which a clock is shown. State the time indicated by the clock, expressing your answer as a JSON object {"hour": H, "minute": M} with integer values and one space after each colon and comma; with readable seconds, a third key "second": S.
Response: {"hour": 0, "minute": 0}
